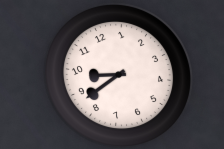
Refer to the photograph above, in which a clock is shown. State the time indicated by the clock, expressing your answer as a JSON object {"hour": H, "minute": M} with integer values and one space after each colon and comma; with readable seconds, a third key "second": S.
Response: {"hour": 9, "minute": 43}
